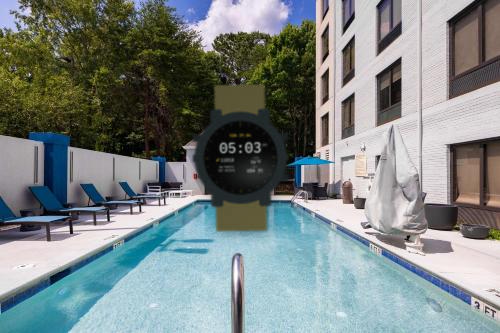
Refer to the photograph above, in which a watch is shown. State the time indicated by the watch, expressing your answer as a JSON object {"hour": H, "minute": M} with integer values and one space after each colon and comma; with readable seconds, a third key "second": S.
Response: {"hour": 5, "minute": 3}
